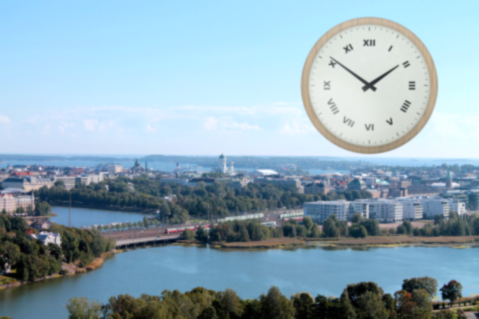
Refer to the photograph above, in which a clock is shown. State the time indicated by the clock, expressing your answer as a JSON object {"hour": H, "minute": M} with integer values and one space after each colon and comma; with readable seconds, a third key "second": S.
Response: {"hour": 1, "minute": 51}
